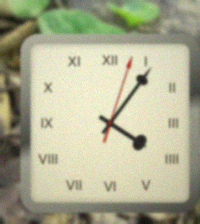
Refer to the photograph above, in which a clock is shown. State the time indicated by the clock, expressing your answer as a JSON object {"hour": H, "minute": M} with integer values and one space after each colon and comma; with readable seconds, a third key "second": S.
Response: {"hour": 4, "minute": 6, "second": 3}
